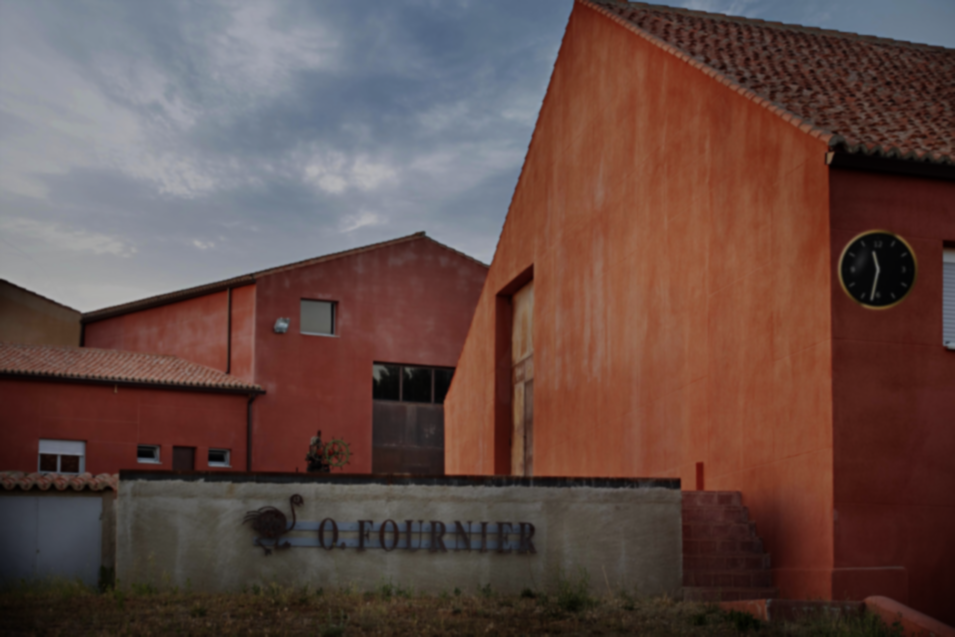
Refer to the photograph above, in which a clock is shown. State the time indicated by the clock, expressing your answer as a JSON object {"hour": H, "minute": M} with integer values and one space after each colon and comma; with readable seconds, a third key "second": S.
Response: {"hour": 11, "minute": 32}
